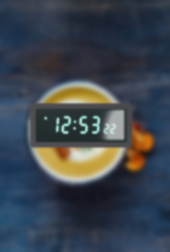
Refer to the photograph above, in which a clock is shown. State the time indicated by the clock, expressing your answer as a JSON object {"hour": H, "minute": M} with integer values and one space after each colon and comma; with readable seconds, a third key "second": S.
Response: {"hour": 12, "minute": 53}
